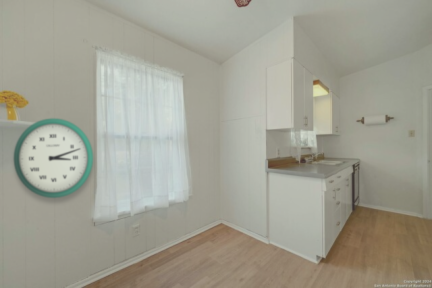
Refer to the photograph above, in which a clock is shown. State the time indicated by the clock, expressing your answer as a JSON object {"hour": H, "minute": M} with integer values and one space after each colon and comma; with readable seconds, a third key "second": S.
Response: {"hour": 3, "minute": 12}
